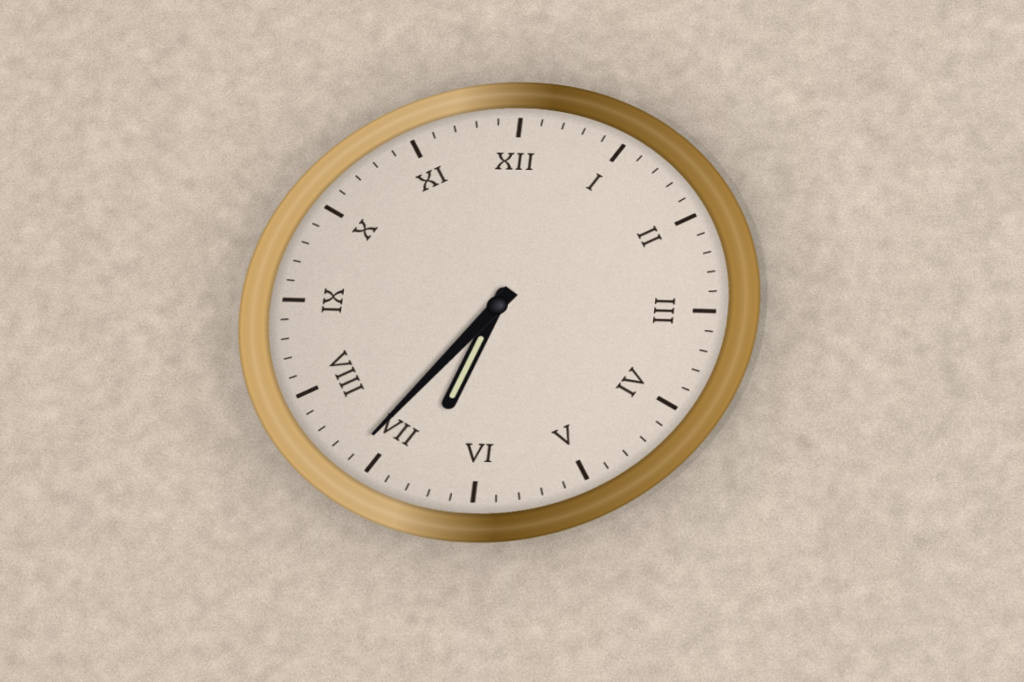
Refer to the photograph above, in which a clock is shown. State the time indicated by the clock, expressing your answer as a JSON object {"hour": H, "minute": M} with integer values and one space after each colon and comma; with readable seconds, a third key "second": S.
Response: {"hour": 6, "minute": 36}
